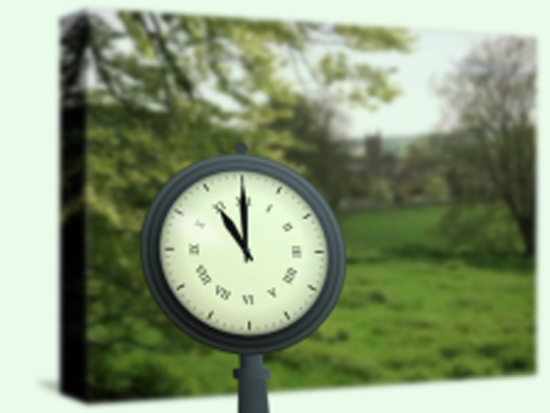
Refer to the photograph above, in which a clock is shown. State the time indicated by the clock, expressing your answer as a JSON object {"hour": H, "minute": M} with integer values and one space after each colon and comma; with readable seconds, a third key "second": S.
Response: {"hour": 11, "minute": 0}
